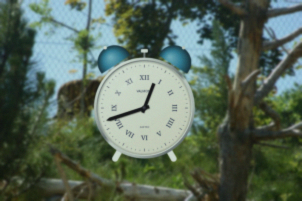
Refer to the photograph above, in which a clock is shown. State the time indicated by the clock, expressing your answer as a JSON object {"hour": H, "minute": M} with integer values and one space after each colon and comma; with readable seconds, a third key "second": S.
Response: {"hour": 12, "minute": 42}
